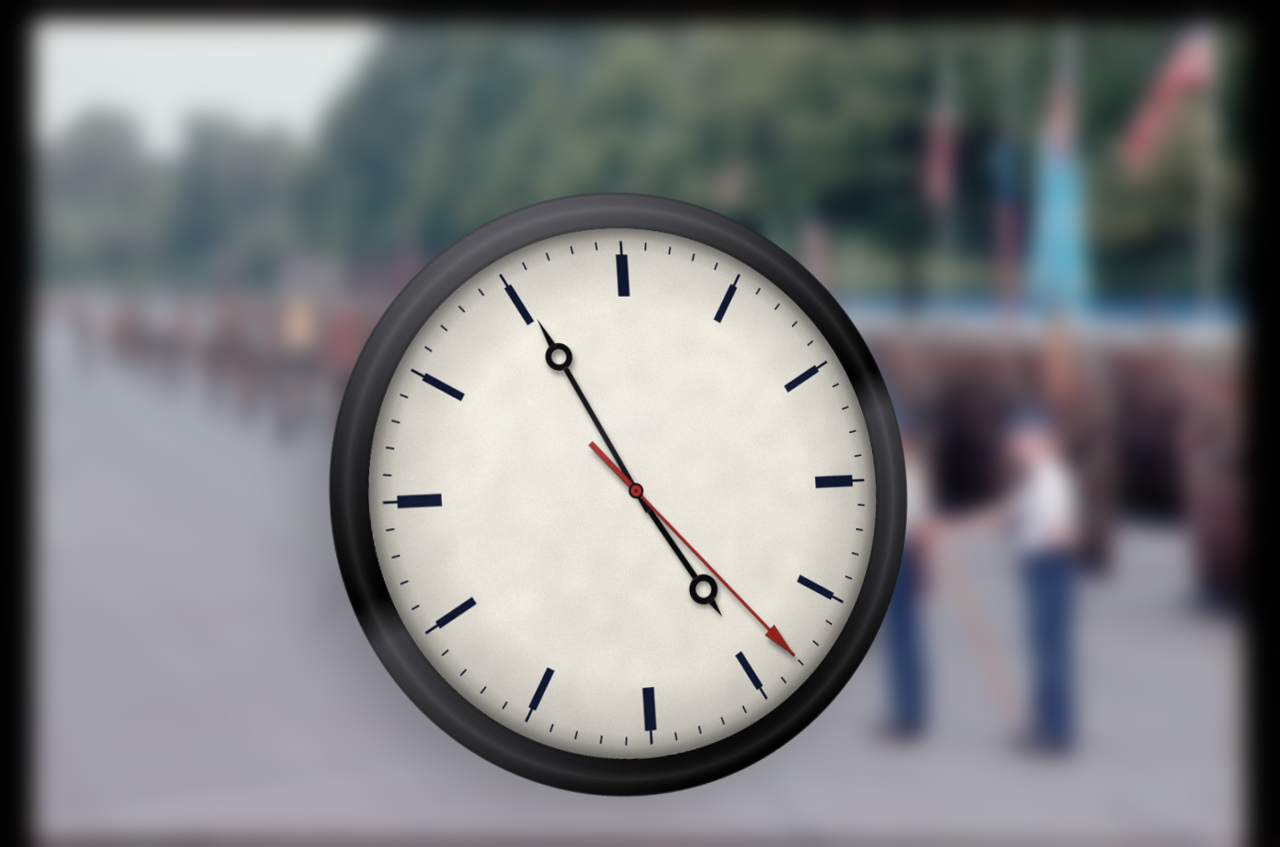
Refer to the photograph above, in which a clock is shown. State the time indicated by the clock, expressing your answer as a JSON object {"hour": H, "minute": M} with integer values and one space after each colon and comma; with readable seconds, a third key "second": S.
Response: {"hour": 4, "minute": 55, "second": 23}
